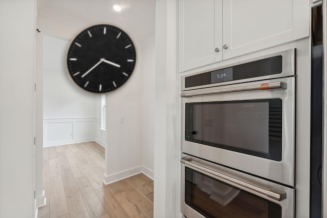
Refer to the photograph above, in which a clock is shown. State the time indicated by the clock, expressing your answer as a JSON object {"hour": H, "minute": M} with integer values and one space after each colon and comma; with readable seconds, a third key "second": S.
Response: {"hour": 3, "minute": 38}
